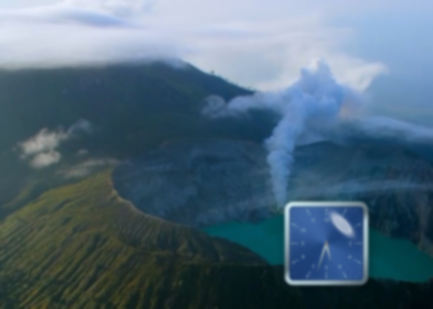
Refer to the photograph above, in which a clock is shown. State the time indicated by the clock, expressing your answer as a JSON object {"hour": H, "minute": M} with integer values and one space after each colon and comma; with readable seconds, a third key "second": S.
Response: {"hour": 5, "minute": 33}
